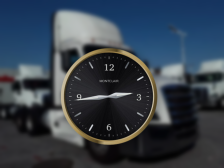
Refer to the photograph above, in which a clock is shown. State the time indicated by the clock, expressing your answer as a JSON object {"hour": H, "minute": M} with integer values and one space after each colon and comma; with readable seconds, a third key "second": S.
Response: {"hour": 2, "minute": 44}
